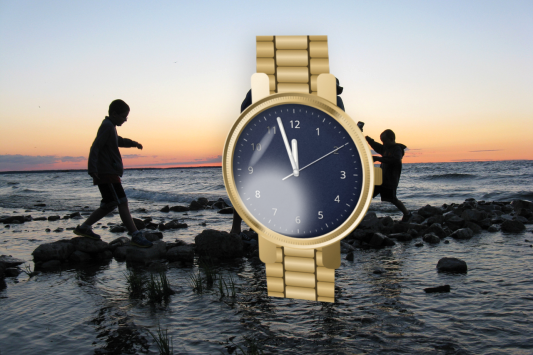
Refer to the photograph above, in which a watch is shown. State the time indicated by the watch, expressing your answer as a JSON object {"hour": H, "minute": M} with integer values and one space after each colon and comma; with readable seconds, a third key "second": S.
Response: {"hour": 11, "minute": 57, "second": 10}
